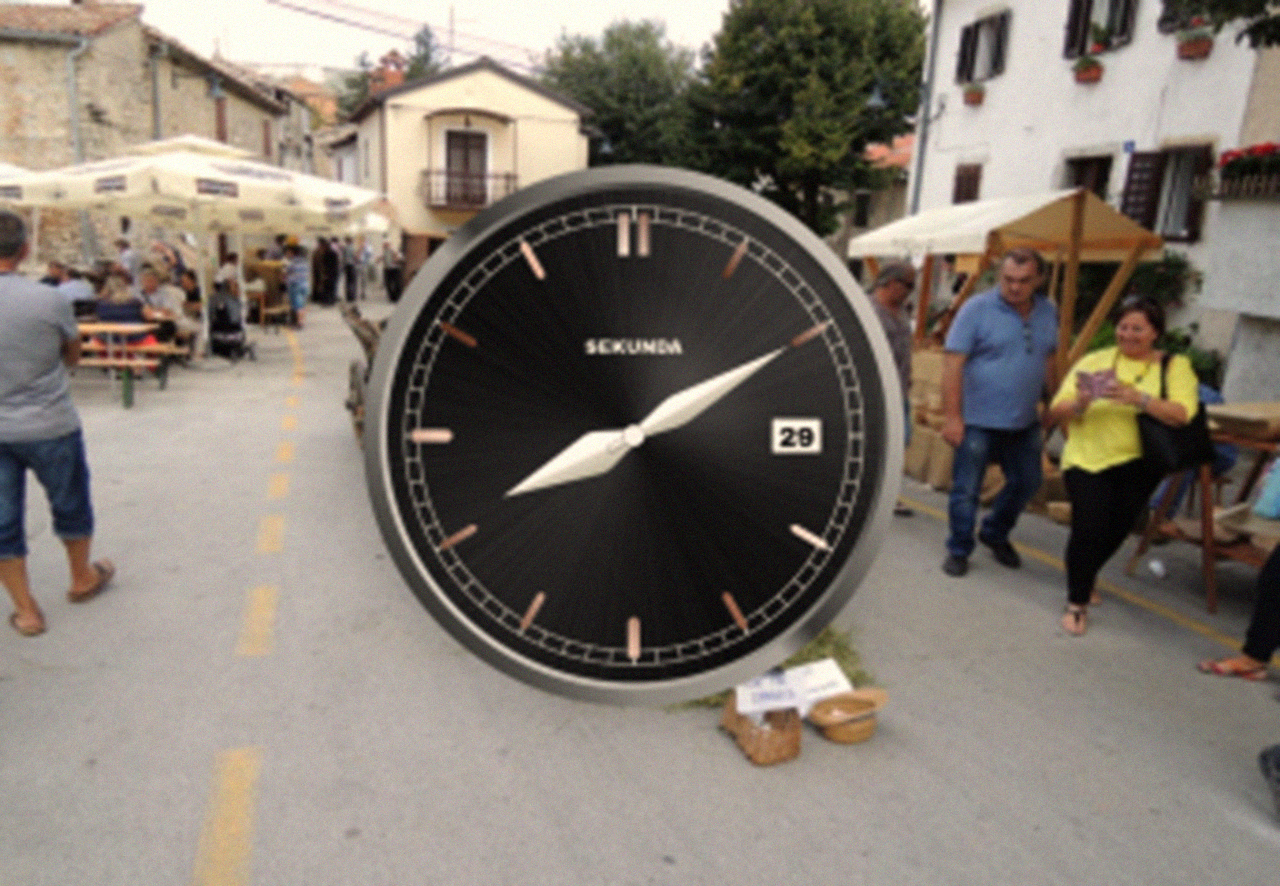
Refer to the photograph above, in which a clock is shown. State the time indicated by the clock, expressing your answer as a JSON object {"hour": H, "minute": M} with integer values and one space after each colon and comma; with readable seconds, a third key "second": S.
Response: {"hour": 8, "minute": 10}
